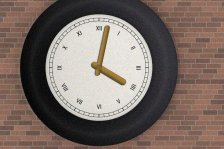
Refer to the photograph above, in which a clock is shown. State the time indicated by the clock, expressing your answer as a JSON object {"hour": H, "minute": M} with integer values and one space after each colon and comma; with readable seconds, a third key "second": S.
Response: {"hour": 4, "minute": 2}
